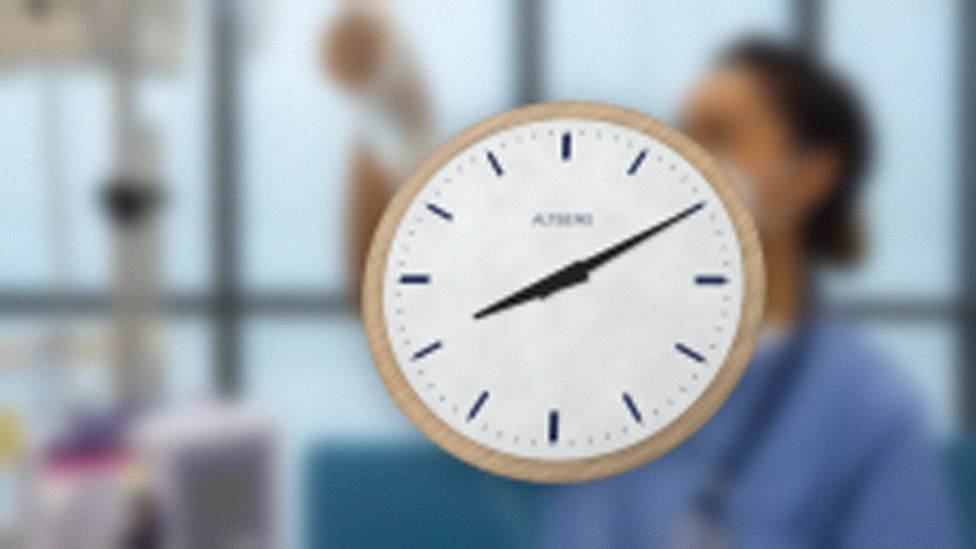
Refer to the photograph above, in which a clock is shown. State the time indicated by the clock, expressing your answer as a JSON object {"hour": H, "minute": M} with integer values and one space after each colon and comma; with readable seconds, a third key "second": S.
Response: {"hour": 8, "minute": 10}
